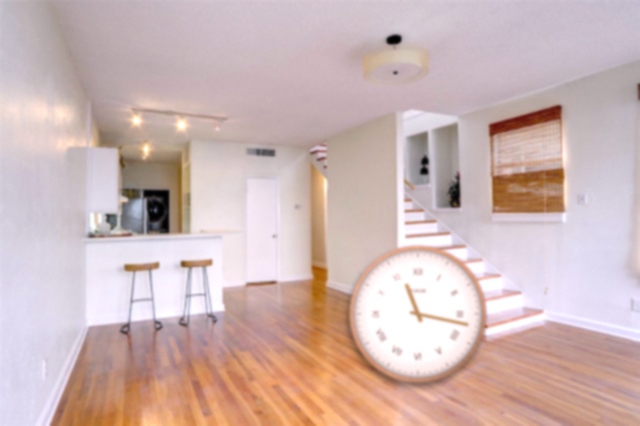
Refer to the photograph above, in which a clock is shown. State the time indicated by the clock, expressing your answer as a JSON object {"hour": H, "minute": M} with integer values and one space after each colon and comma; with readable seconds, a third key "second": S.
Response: {"hour": 11, "minute": 17}
